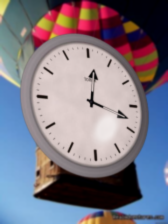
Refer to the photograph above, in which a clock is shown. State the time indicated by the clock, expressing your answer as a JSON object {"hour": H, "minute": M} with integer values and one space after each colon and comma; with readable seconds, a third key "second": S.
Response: {"hour": 12, "minute": 18}
